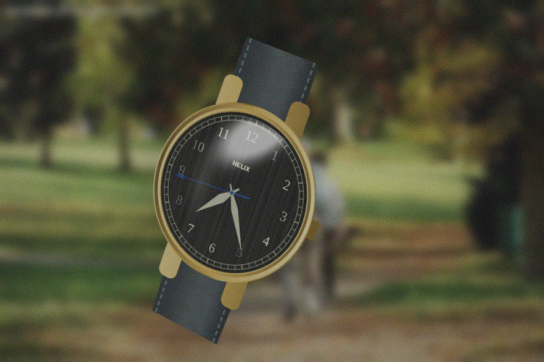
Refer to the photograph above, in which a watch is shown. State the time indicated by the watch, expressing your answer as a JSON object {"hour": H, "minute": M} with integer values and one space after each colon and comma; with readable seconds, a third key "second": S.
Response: {"hour": 7, "minute": 24, "second": 44}
